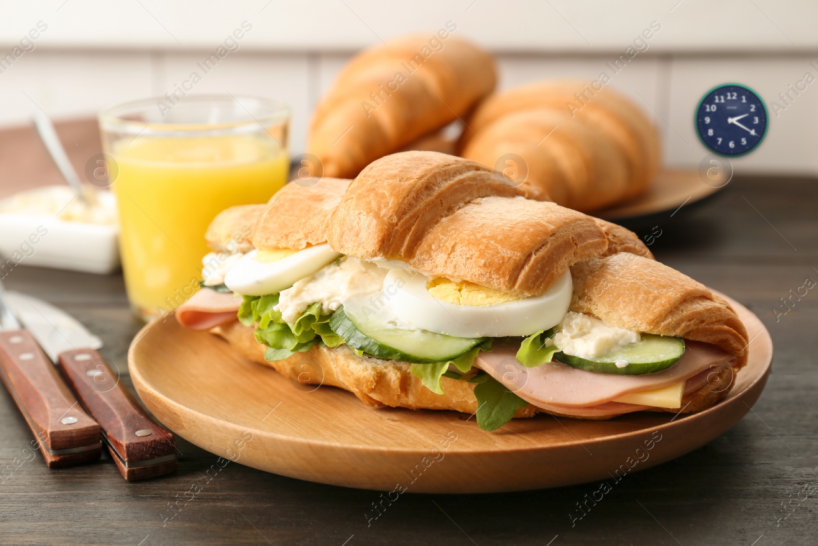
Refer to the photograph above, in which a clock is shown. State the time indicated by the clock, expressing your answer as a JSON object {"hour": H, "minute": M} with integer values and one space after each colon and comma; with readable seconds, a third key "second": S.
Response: {"hour": 2, "minute": 20}
